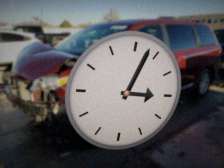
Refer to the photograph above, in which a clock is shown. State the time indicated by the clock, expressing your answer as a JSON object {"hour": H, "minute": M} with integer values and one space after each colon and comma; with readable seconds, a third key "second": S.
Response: {"hour": 3, "minute": 3}
